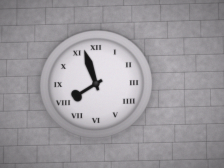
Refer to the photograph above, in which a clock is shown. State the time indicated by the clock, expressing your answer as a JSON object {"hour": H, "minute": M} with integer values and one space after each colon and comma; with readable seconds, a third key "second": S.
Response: {"hour": 7, "minute": 57}
